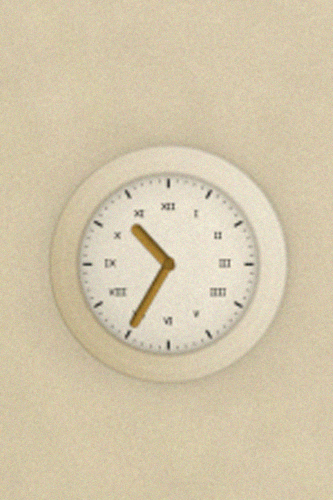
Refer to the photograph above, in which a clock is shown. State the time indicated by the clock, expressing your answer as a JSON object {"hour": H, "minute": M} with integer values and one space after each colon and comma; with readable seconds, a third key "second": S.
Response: {"hour": 10, "minute": 35}
